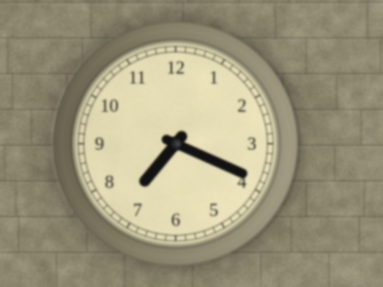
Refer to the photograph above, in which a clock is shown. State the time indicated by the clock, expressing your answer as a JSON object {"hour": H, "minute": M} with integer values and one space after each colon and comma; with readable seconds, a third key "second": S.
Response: {"hour": 7, "minute": 19}
